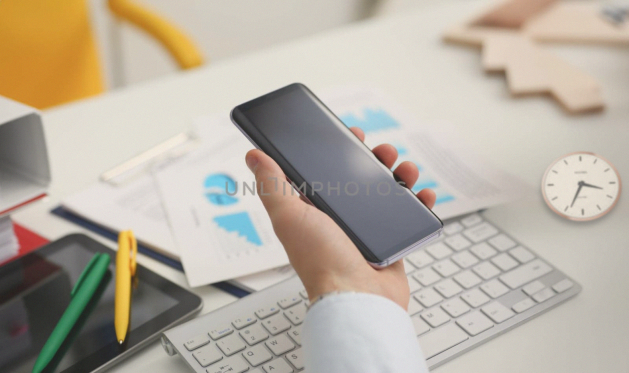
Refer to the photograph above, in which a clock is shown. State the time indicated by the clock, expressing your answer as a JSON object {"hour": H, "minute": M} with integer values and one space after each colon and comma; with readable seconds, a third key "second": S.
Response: {"hour": 3, "minute": 34}
